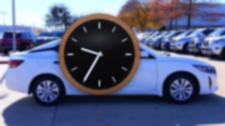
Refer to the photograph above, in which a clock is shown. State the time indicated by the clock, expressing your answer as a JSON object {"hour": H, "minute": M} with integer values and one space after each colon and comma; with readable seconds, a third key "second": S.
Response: {"hour": 9, "minute": 35}
